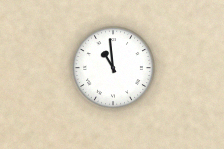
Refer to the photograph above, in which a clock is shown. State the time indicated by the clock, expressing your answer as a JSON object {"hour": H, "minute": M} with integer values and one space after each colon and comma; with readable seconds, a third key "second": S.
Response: {"hour": 10, "minute": 59}
